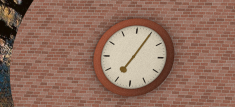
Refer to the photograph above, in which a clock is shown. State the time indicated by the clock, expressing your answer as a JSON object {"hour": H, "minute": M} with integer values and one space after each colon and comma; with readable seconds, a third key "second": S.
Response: {"hour": 7, "minute": 5}
